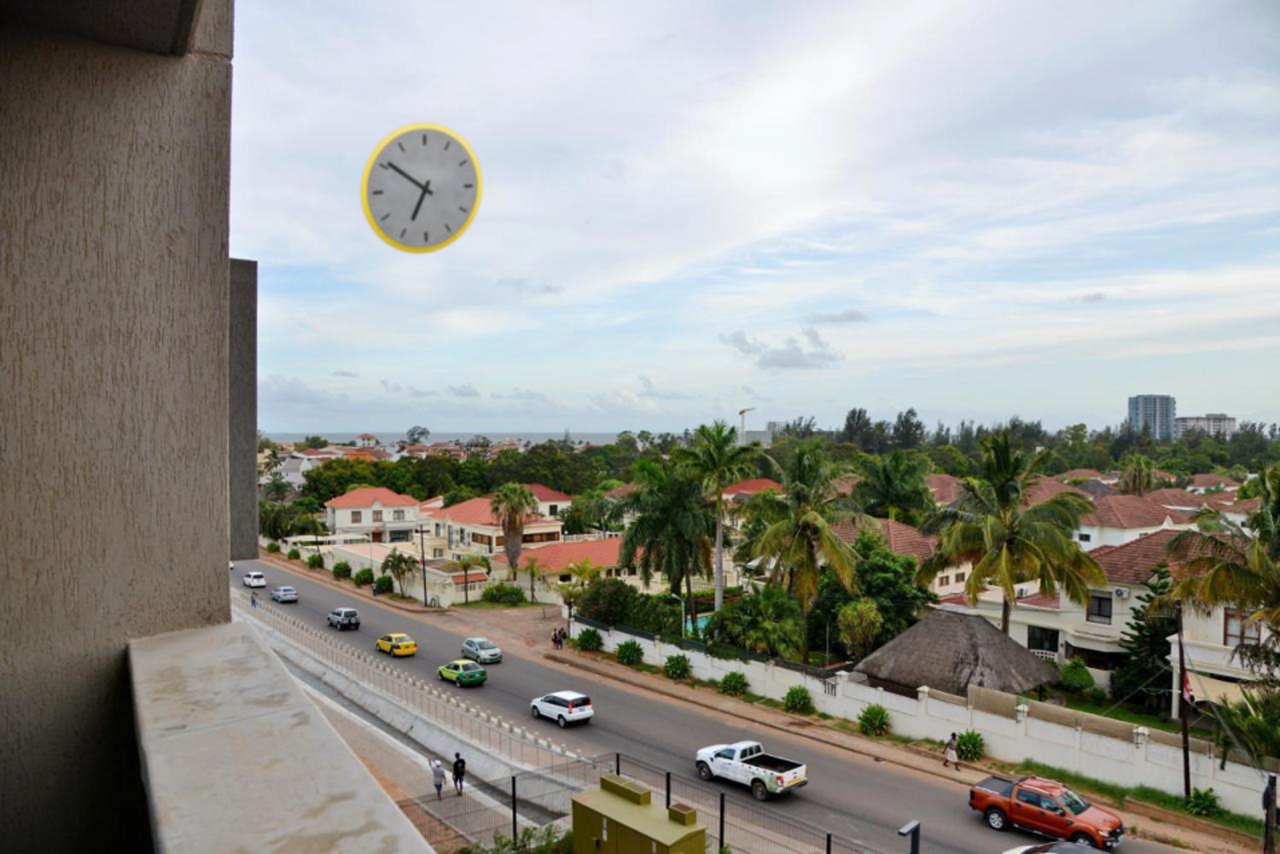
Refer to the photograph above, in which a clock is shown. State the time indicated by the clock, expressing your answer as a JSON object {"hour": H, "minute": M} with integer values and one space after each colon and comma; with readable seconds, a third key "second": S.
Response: {"hour": 6, "minute": 51}
